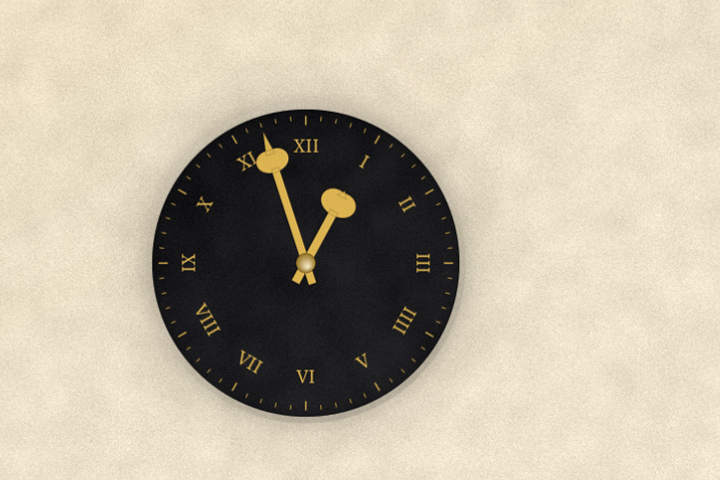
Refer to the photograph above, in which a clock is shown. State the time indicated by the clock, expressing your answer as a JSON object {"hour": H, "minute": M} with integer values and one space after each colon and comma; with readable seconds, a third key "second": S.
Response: {"hour": 12, "minute": 57}
